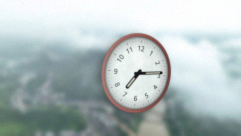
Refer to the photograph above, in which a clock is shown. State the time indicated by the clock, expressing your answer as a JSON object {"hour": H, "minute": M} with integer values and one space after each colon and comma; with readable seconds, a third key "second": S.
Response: {"hour": 7, "minute": 14}
